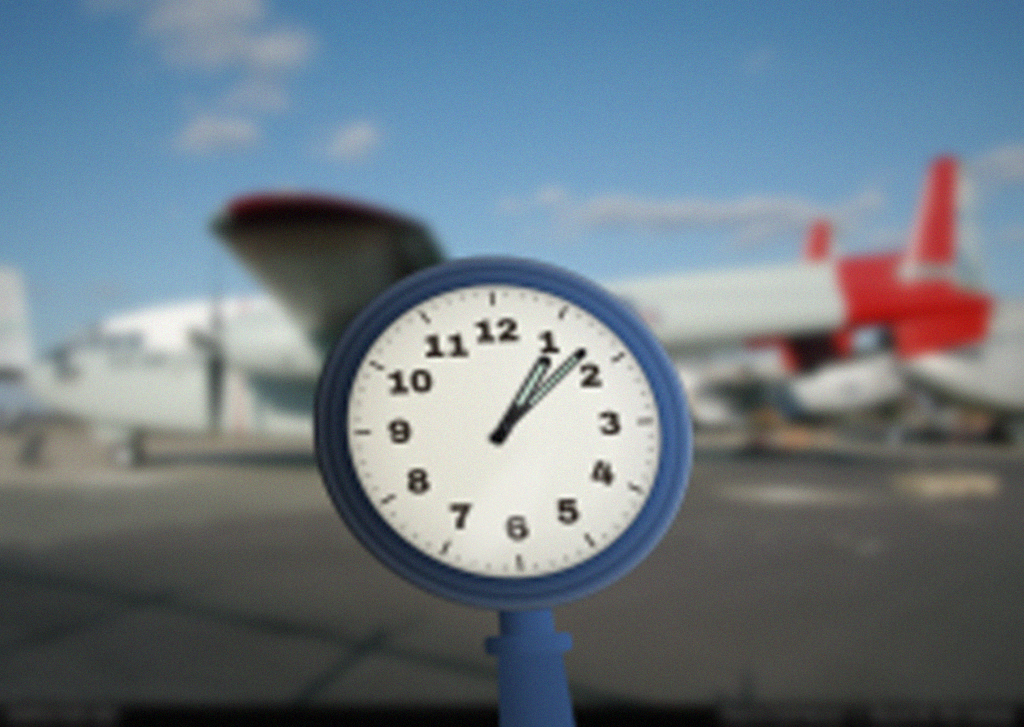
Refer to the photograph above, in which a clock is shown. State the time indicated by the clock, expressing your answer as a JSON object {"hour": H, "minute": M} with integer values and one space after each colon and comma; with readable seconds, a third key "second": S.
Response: {"hour": 1, "minute": 8}
